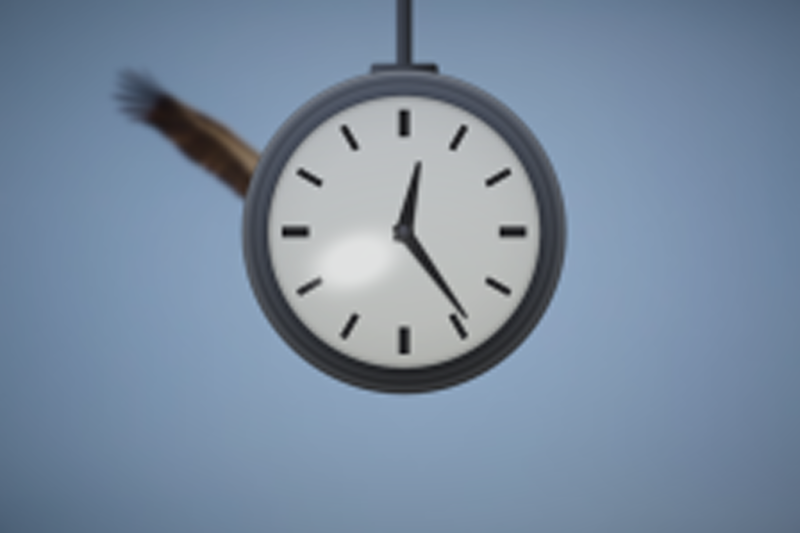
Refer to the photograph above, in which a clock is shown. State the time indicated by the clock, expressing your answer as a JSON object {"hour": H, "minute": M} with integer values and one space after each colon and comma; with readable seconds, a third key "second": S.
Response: {"hour": 12, "minute": 24}
